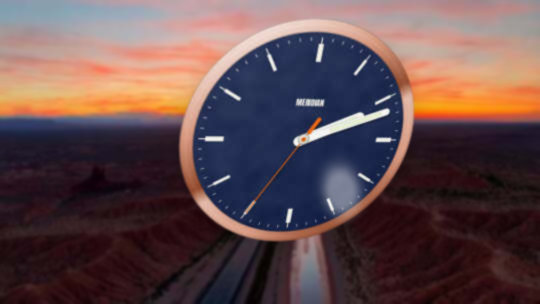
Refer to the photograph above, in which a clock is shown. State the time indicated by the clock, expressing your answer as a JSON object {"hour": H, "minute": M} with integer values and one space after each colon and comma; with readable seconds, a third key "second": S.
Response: {"hour": 2, "minute": 11, "second": 35}
